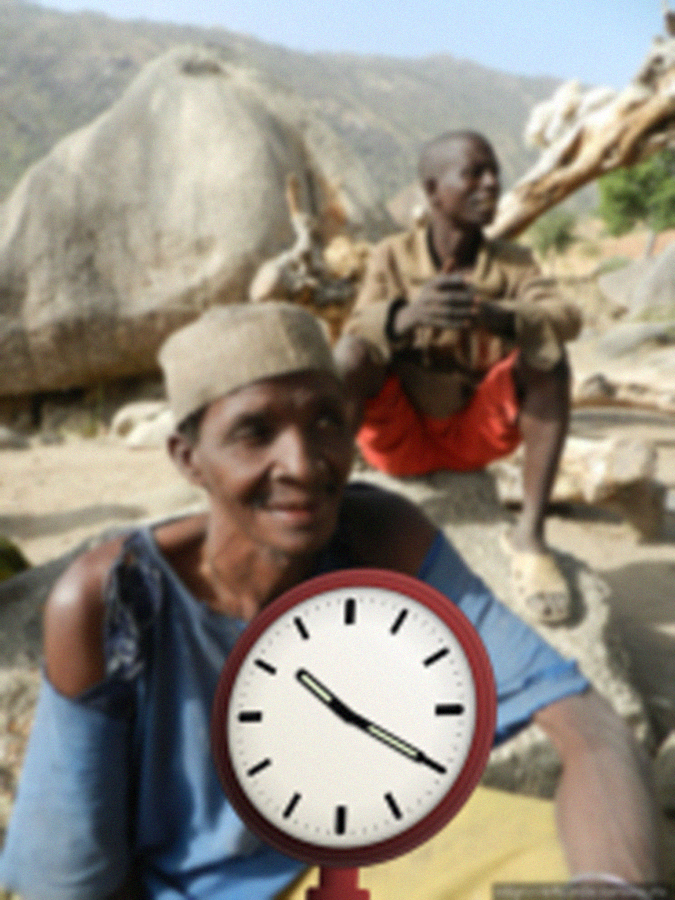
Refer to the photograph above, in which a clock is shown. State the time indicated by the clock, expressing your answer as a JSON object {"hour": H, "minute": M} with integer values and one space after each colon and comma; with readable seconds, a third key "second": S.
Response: {"hour": 10, "minute": 20}
